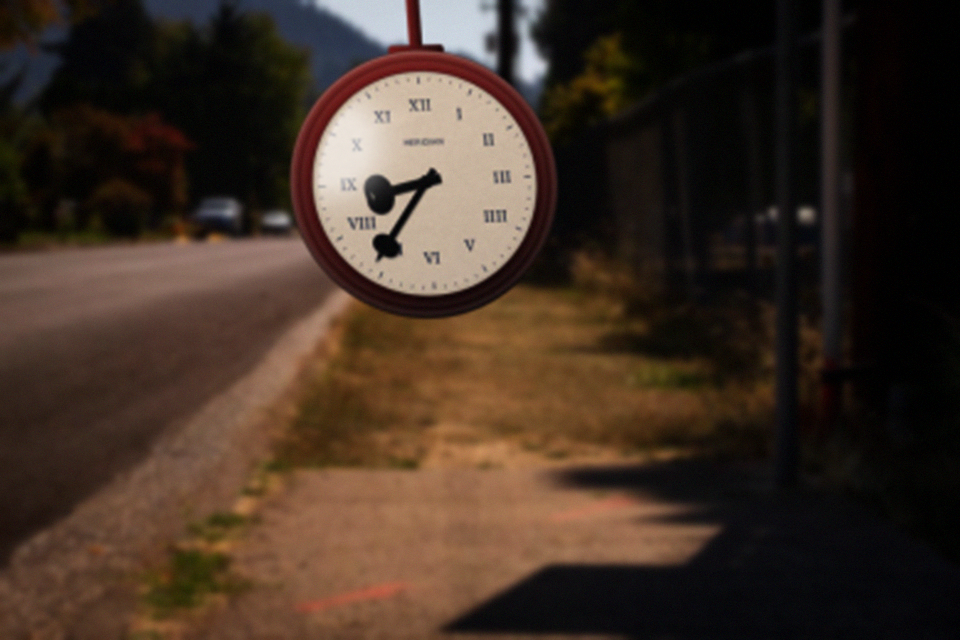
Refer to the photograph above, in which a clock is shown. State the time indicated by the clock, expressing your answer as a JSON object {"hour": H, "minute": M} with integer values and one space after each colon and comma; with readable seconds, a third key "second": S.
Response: {"hour": 8, "minute": 36}
